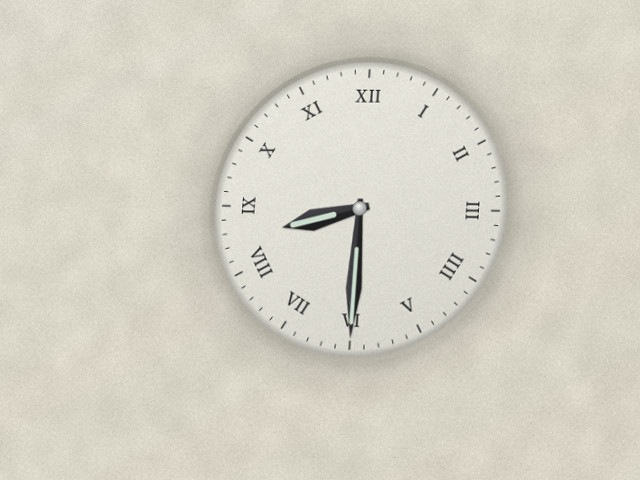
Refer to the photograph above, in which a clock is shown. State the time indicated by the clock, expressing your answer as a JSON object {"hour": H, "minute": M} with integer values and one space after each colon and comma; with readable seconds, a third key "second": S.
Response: {"hour": 8, "minute": 30}
